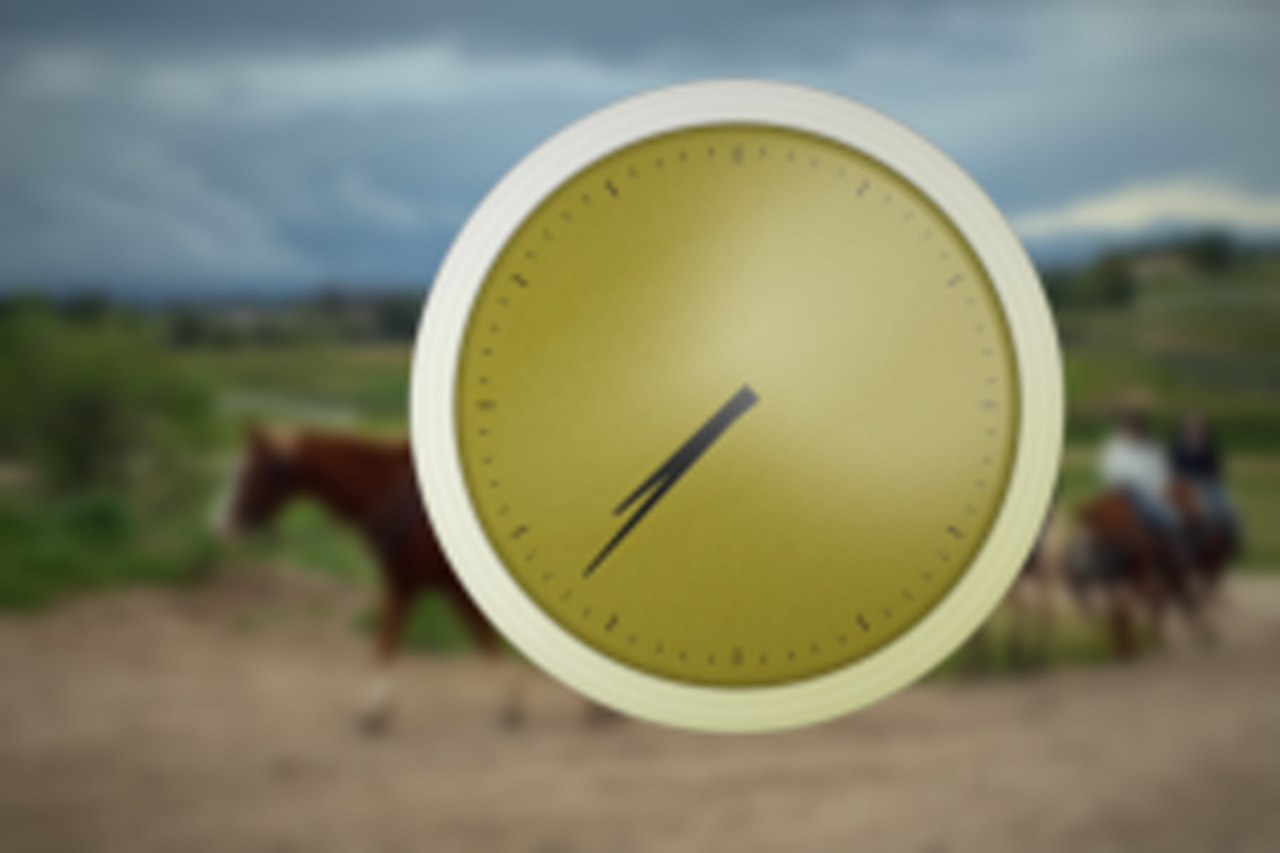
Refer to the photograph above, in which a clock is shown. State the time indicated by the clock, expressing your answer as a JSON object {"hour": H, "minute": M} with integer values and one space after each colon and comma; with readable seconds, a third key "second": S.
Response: {"hour": 7, "minute": 37}
